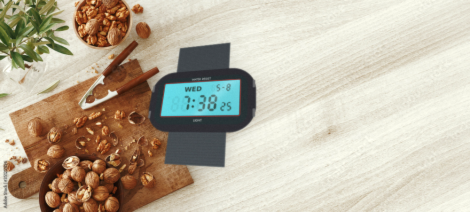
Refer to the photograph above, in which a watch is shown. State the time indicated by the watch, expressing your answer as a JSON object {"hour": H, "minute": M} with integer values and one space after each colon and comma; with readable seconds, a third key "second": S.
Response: {"hour": 7, "minute": 38}
